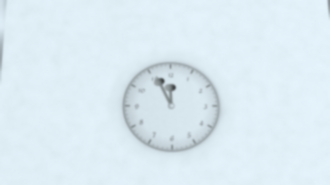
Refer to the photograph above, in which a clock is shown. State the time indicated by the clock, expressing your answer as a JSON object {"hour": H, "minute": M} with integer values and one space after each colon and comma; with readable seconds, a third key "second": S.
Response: {"hour": 11, "minute": 56}
